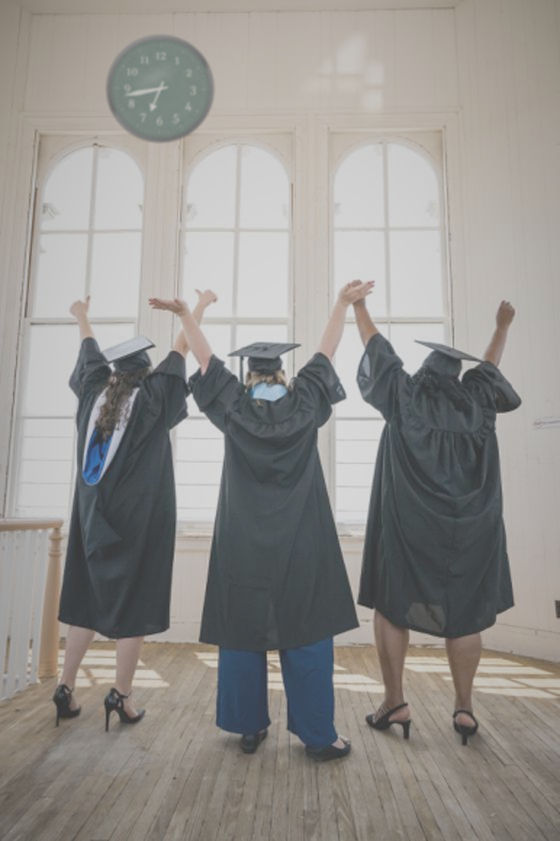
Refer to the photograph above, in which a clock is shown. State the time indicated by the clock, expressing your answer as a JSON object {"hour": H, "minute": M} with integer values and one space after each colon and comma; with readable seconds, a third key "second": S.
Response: {"hour": 6, "minute": 43}
